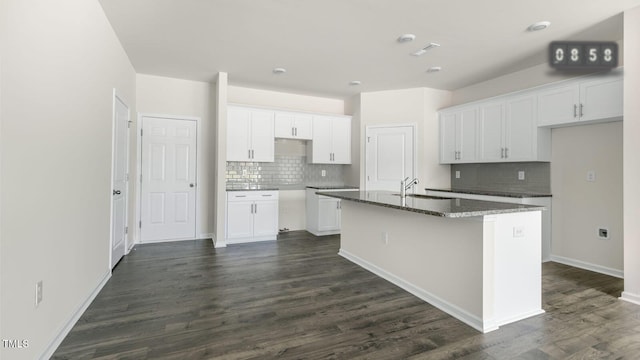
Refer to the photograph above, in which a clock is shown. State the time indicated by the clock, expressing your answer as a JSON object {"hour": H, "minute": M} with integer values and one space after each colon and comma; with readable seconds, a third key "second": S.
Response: {"hour": 8, "minute": 58}
